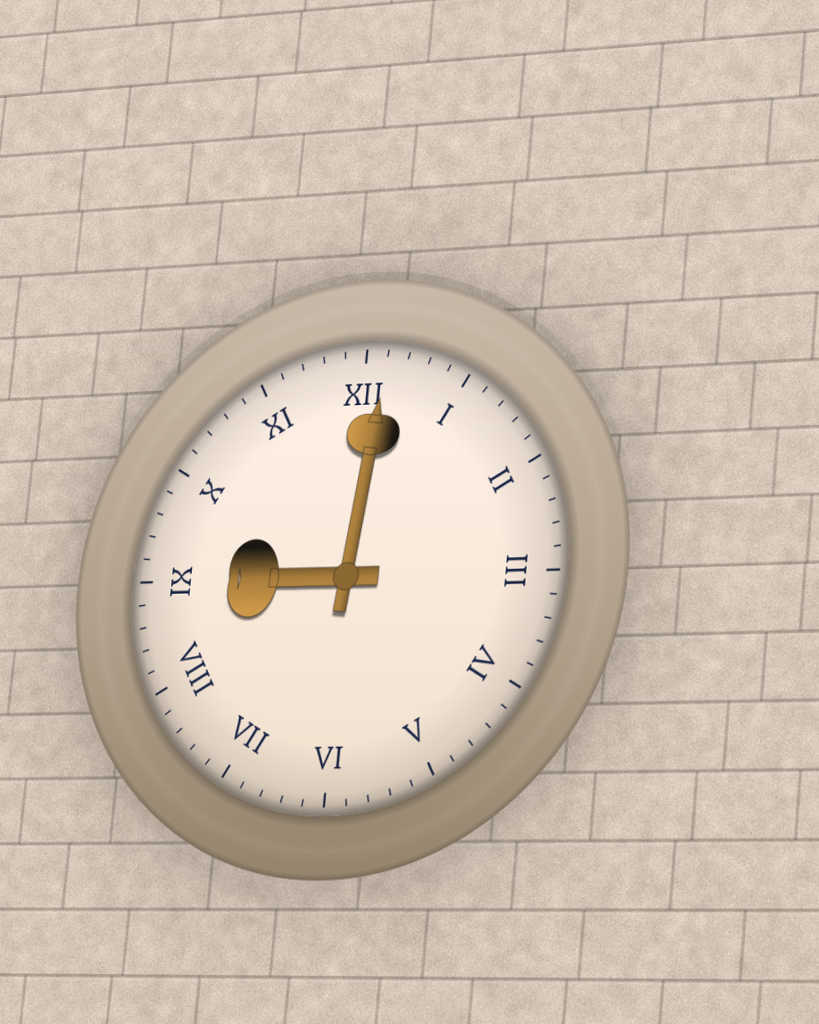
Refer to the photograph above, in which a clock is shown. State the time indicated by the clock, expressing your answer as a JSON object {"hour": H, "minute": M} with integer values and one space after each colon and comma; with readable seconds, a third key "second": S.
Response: {"hour": 9, "minute": 1}
